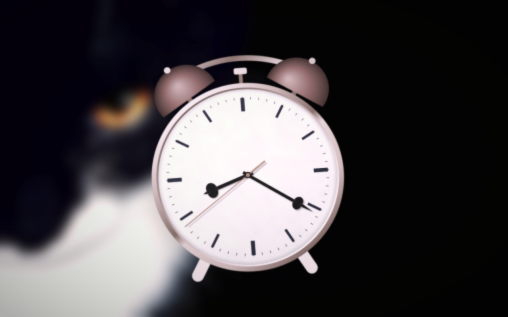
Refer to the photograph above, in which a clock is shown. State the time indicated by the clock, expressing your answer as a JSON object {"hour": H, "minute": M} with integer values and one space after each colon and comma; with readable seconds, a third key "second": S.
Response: {"hour": 8, "minute": 20, "second": 39}
